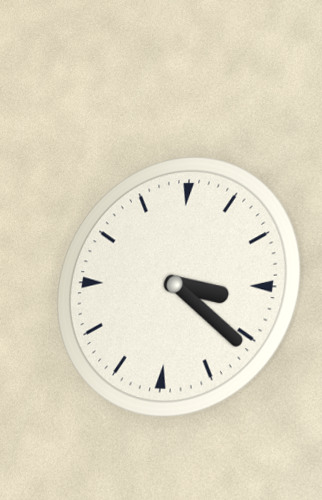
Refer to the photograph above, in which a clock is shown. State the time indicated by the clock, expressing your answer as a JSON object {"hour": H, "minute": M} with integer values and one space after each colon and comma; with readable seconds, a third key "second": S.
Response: {"hour": 3, "minute": 21}
